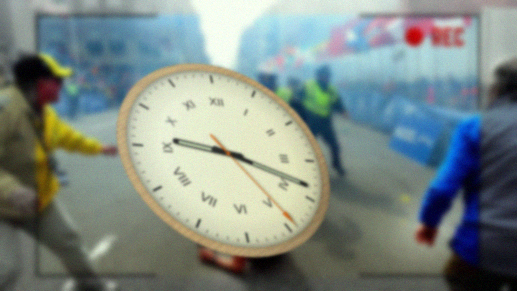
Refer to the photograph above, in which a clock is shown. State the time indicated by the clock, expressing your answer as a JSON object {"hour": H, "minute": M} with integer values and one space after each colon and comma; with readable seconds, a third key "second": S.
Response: {"hour": 9, "minute": 18, "second": 24}
